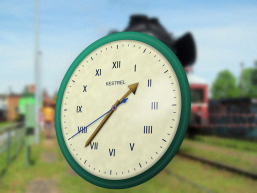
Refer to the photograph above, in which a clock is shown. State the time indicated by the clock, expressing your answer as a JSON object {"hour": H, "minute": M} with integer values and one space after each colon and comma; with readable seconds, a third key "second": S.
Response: {"hour": 1, "minute": 36, "second": 40}
